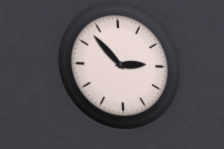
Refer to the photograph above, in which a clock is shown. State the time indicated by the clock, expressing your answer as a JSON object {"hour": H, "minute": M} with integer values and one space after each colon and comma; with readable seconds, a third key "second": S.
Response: {"hour": 2, "minute": 53}
